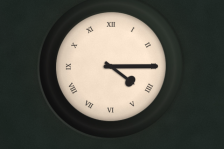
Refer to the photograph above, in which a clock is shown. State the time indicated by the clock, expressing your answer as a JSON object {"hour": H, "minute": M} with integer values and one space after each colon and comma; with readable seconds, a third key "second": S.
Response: {"hour": 4, "minute": 15}
